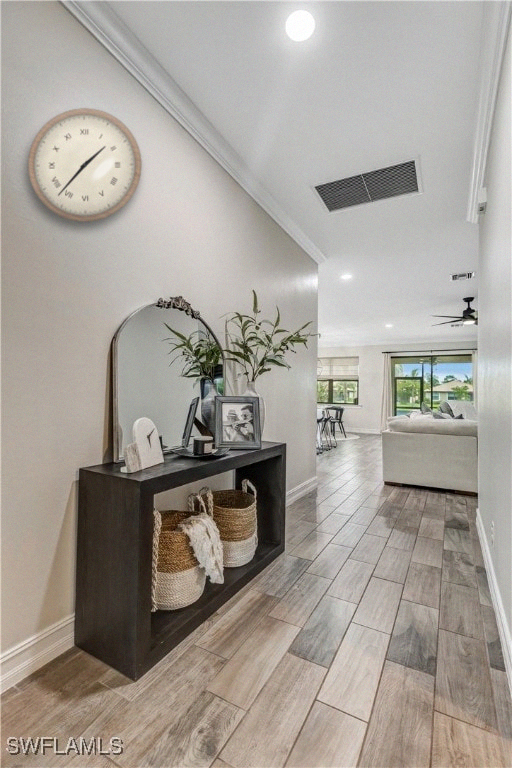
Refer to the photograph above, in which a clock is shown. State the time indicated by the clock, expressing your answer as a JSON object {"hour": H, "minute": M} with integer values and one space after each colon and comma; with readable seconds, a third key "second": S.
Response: {"hour": 1, "minute": 37}
